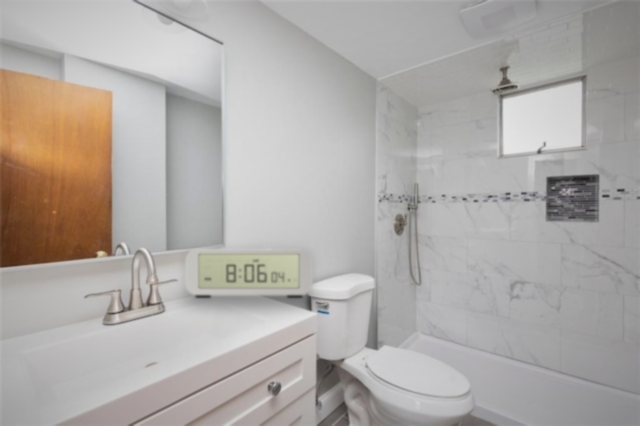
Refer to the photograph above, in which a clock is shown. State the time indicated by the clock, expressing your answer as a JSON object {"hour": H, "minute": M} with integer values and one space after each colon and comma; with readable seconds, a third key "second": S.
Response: {"hour": 8, "minute": 6}
